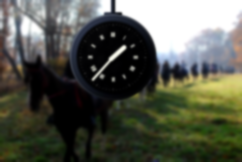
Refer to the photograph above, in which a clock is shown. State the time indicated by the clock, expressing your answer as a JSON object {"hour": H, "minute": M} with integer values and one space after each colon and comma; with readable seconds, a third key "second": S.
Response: {"hour": 1, "minute": 37}
